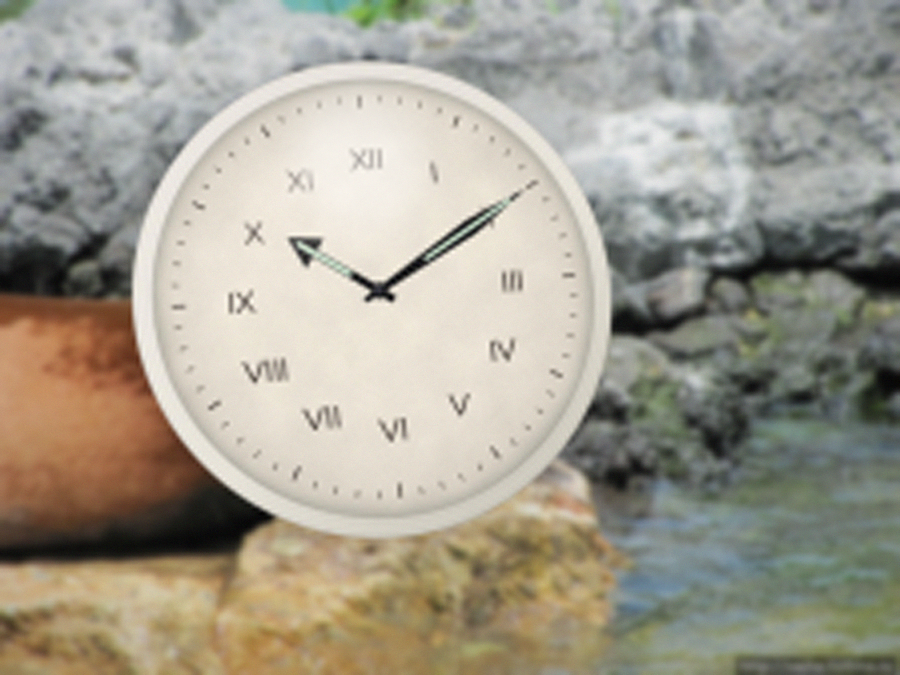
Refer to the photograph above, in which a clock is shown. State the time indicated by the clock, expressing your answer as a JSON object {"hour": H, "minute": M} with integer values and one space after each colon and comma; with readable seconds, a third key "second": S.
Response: {"hour": 10, "minute": 10}
